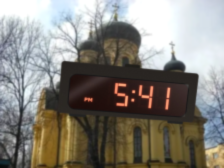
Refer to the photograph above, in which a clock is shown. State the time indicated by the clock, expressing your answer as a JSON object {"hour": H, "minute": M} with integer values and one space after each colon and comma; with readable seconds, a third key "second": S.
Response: {"hour": 5, "minute": 41}
